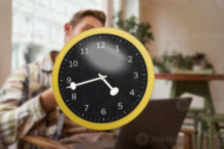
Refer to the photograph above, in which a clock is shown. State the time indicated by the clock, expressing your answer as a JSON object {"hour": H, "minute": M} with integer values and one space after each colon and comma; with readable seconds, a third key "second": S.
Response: {"hour": 4, "minute": 43}
